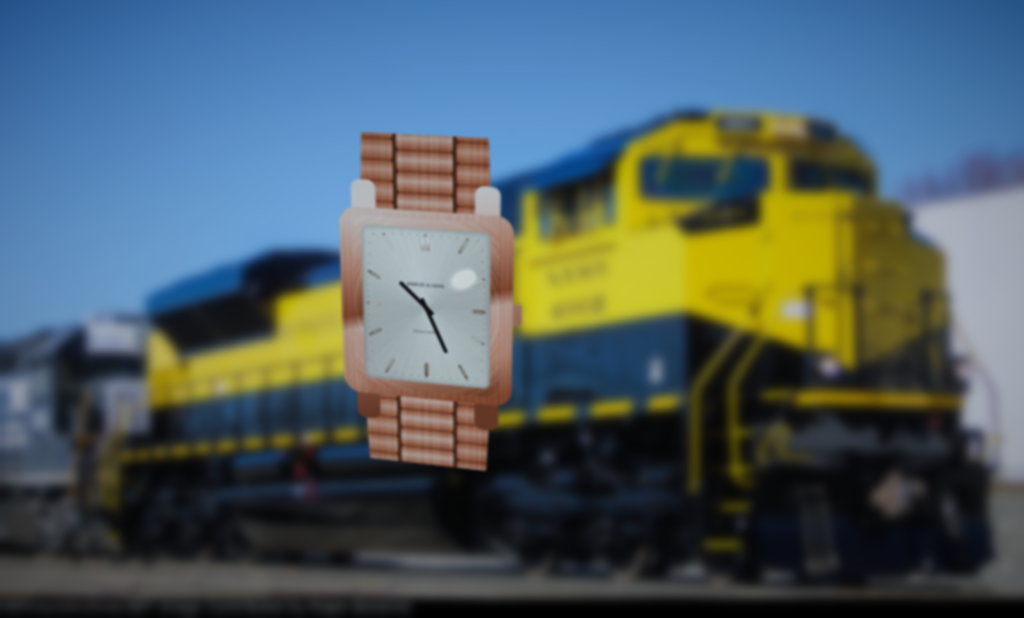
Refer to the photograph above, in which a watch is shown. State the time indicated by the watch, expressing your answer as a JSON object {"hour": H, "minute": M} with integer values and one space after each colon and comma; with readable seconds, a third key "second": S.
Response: {"hour": 10, "minute": 26}
